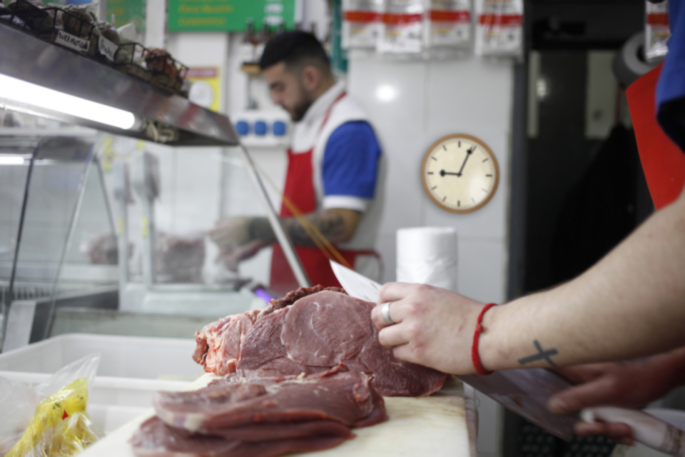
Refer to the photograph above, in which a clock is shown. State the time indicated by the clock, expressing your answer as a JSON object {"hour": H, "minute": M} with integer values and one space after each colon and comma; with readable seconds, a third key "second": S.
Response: {"hour": 9, "minute": 4}
